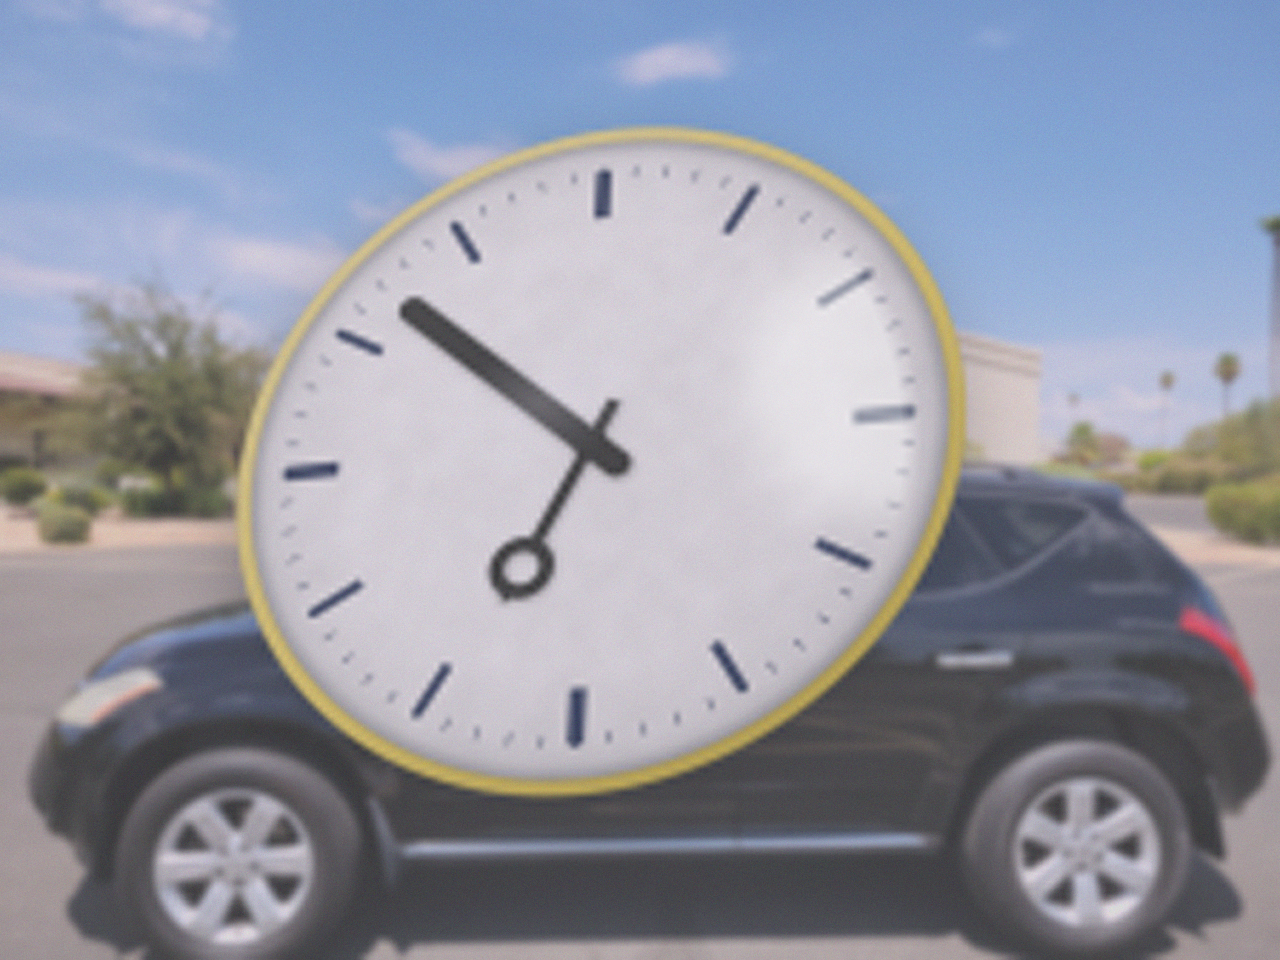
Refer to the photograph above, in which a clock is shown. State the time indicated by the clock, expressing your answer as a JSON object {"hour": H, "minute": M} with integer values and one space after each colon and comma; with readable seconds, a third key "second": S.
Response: {"hour": 6, "minute": 52}
